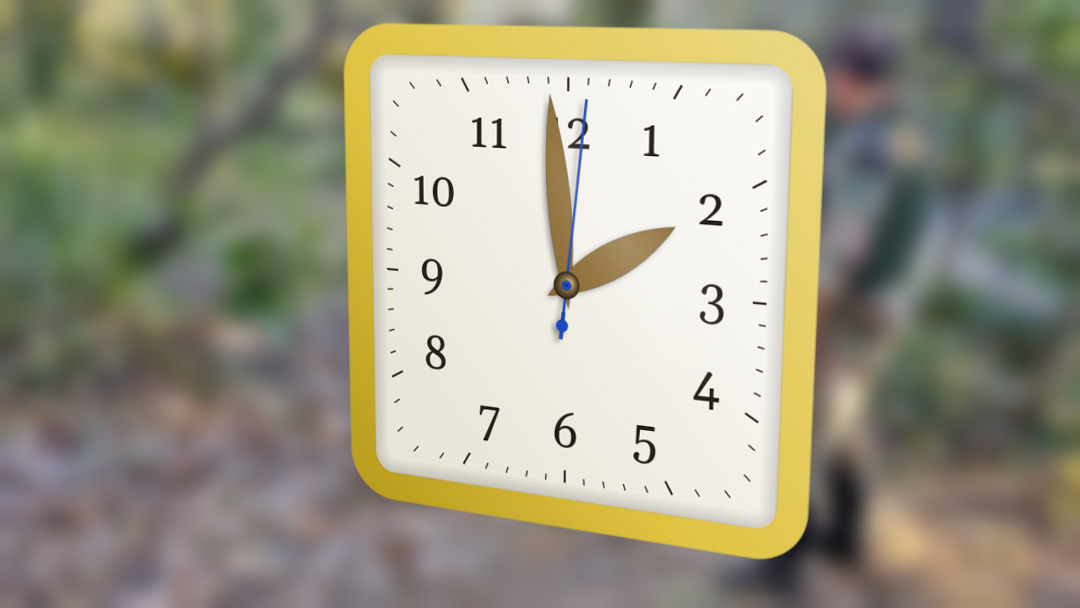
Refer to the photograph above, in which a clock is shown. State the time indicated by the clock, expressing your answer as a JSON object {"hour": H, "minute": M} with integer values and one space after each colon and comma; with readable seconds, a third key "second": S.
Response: {"hour": 1, "minute": 59, "second": 1}
